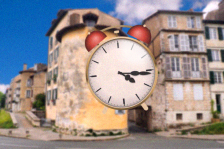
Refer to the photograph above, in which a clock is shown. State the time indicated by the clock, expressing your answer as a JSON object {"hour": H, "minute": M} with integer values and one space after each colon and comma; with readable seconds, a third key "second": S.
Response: {"hour": 4, "minute": 16}
